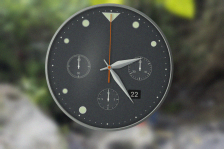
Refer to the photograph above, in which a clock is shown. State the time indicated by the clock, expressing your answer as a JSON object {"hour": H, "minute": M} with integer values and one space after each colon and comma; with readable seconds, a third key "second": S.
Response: {"hour": 2, "minute": 24}
